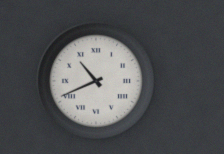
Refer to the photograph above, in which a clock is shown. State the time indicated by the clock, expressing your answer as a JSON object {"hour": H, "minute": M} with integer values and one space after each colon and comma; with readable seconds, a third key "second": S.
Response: {"hour": 10, "minute": 41}
